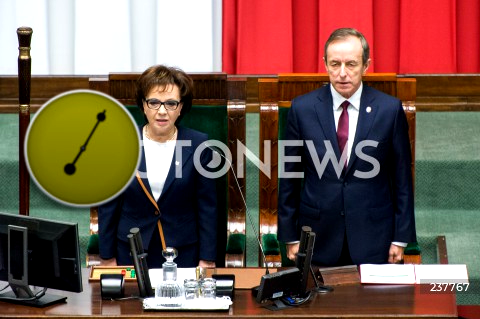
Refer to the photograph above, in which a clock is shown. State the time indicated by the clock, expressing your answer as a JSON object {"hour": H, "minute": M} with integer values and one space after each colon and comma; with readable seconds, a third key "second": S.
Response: {"hour": 7, "minute": 5}
